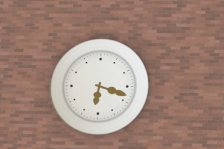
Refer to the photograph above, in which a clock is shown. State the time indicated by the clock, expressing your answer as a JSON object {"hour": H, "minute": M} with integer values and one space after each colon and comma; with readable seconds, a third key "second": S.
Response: {"hour": 6, "minute": 18}
